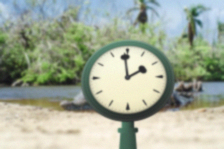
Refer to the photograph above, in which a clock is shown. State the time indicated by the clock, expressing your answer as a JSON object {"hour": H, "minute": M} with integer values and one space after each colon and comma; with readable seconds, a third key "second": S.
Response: {"hour": 1, "minute": 59}
